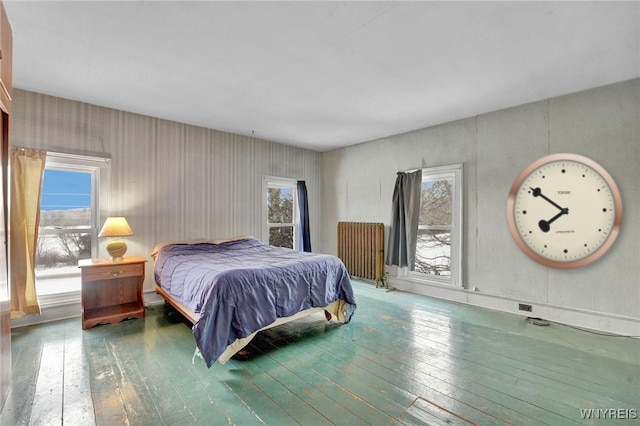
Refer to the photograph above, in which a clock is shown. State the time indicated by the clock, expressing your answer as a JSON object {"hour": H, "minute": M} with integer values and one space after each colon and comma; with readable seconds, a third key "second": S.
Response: {"hour": 7, "minute": 51}
